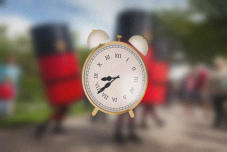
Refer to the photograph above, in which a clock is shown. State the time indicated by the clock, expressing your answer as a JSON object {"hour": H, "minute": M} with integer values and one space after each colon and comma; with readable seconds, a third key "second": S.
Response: {"hour": 8, "minute": 38}
